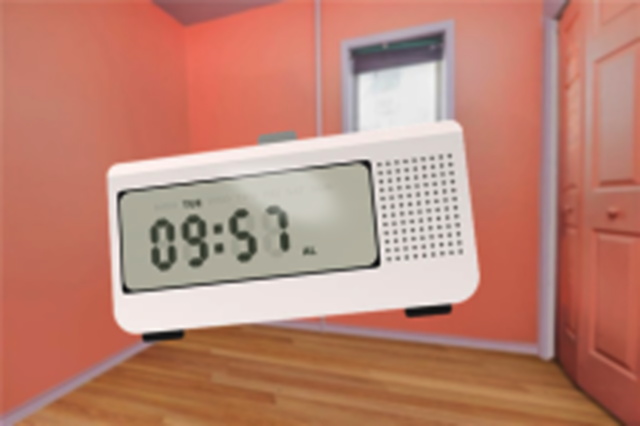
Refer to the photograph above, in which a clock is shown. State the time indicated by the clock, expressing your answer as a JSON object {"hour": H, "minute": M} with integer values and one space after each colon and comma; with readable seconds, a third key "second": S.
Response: {"hour": 9, "minute": 57}
